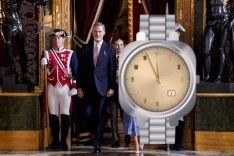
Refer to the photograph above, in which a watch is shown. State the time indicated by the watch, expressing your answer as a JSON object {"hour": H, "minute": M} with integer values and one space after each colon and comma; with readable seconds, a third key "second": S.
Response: {"hour": 11, "minute": 56}
